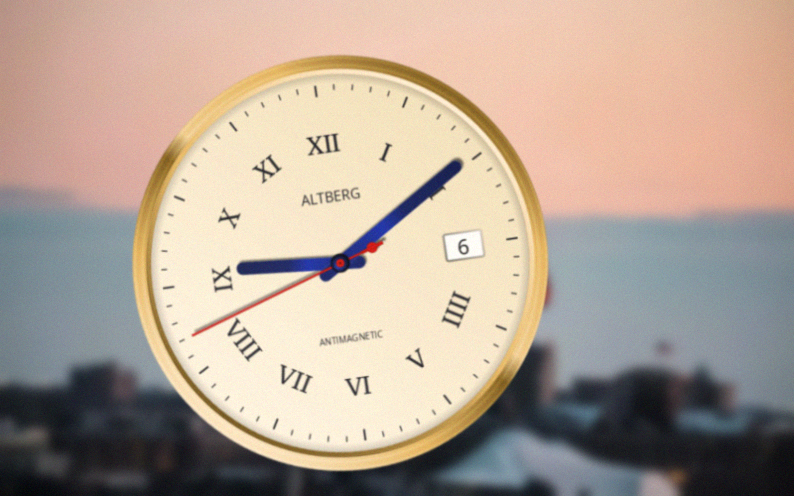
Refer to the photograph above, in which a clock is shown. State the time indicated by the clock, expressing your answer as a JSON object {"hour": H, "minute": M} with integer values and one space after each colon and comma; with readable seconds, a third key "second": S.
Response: {"hour": 9, "minute": 9, "second": 42}
